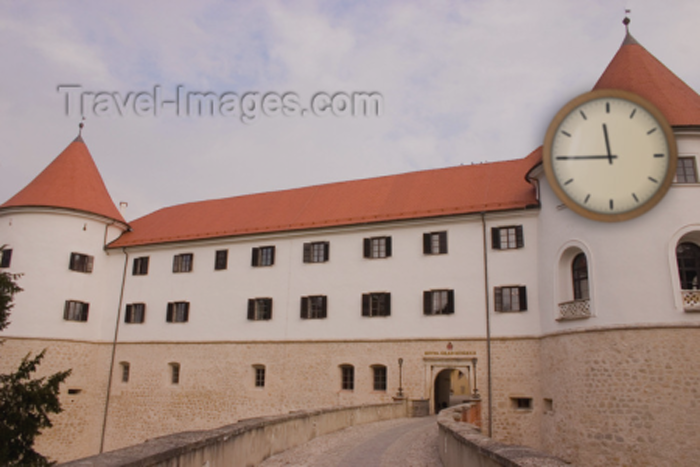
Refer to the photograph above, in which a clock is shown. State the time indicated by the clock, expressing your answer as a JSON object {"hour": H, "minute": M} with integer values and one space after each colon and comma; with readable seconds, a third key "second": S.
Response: {"hour": 11, "minute": 45}
